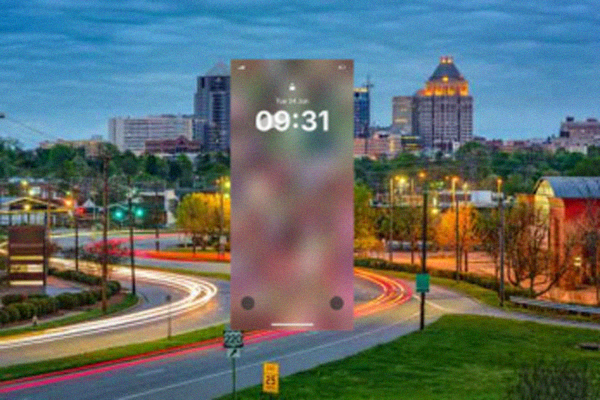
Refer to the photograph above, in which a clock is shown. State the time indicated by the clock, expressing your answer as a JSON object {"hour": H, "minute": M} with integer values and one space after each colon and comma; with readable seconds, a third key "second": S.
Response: {"hour": 9, "minute": 31}
